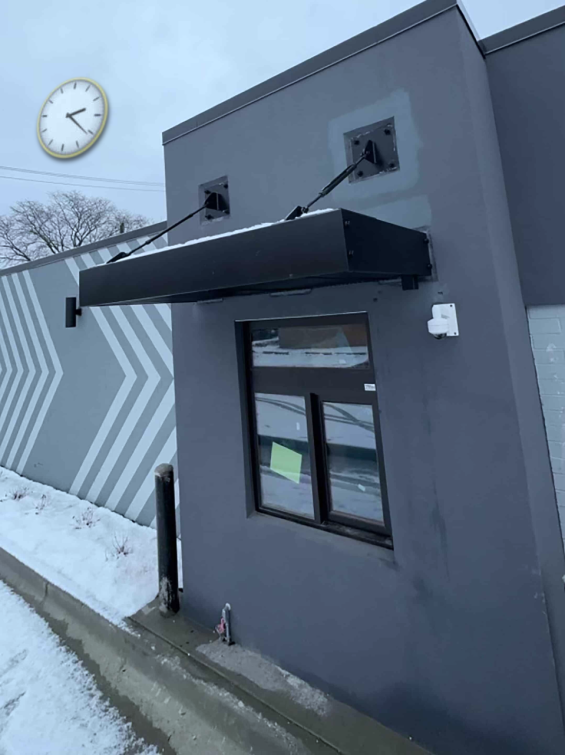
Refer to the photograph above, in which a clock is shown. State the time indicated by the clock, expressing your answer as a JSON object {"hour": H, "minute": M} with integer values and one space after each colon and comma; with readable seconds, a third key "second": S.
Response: {"hour": 2, "minute": 21}
